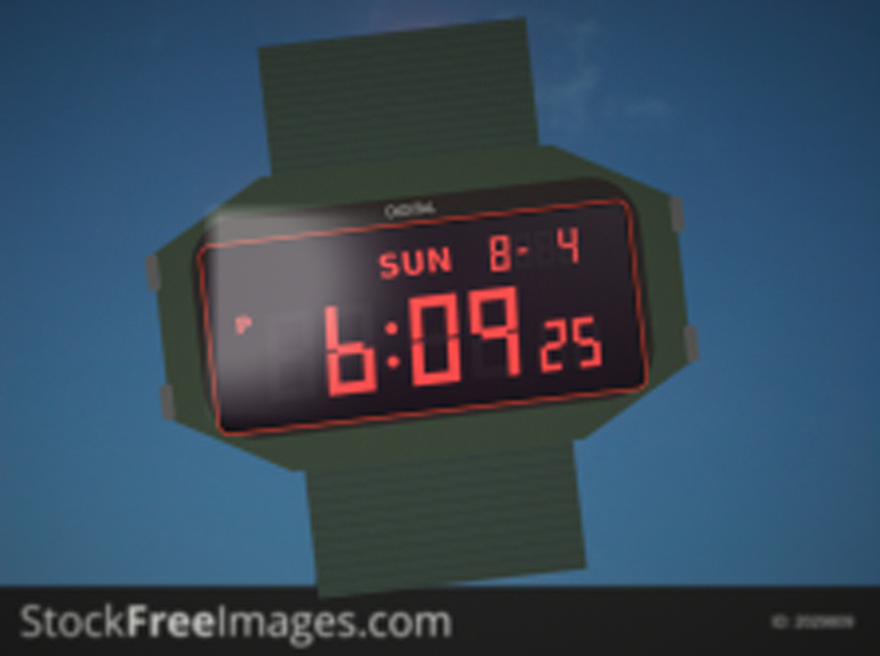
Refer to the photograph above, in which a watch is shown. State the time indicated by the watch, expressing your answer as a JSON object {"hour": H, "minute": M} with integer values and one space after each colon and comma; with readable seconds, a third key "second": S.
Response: {"hour": 6, "minute": 9, "second": 25}
